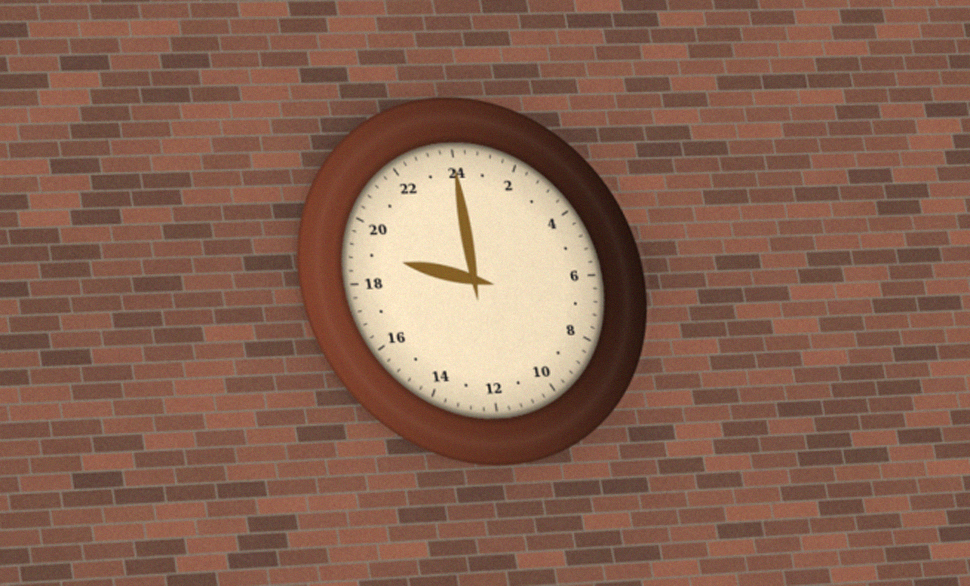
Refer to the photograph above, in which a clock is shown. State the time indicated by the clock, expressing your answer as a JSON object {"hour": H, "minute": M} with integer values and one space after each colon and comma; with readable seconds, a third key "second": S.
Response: {"hour": 19, "minute": 0}
